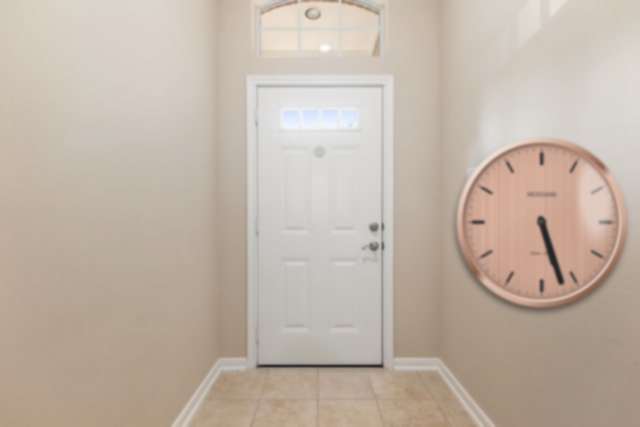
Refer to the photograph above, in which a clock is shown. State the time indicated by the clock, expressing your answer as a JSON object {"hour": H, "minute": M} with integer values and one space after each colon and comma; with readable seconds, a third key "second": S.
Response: {"hour": 5, "minute": 27}
